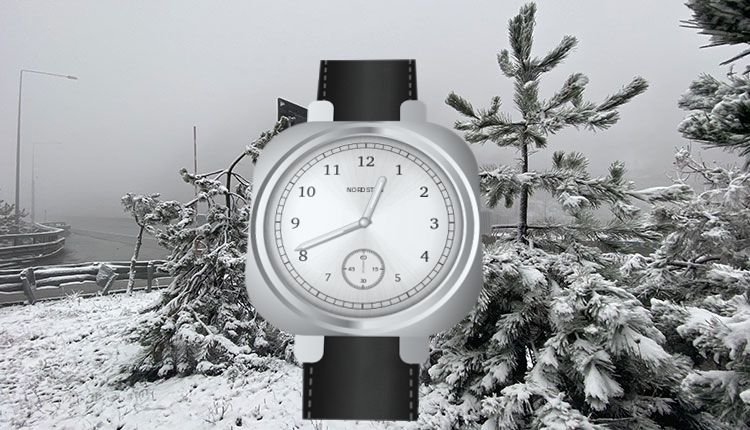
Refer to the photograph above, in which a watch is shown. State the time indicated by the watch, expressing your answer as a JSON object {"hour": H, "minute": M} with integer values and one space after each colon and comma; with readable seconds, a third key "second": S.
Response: {"hour": 12, "minute": 41}
